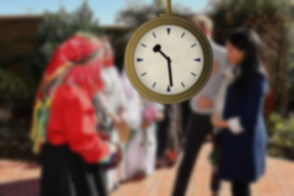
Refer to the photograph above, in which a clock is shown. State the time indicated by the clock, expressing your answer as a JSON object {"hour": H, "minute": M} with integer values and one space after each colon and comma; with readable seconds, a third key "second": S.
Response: {"hour": 10, "minute": 29}
